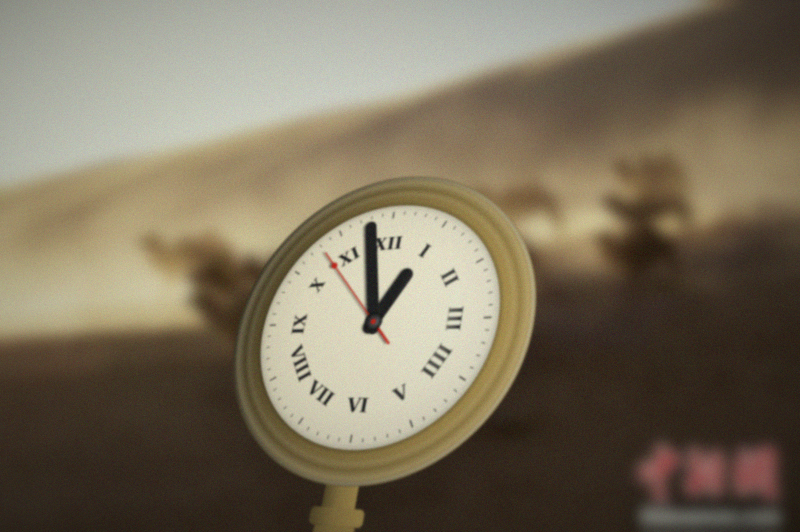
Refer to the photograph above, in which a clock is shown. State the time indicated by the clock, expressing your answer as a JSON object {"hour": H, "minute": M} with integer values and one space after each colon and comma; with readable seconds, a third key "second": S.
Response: {"hour": 12, "minute": 57, "second": 53}
